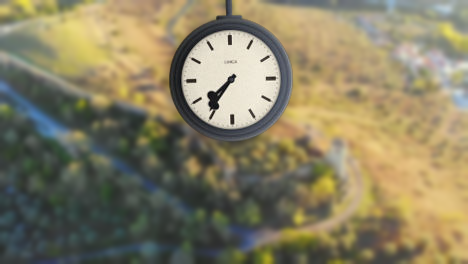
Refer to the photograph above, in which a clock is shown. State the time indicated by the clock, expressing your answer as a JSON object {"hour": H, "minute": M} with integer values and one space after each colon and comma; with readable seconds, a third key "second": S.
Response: {"hour": 7, "minute": 36}
